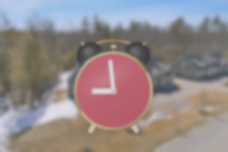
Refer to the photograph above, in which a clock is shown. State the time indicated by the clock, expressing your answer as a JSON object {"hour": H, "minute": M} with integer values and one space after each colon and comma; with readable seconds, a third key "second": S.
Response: {"hour": 8, "minute": 59}
